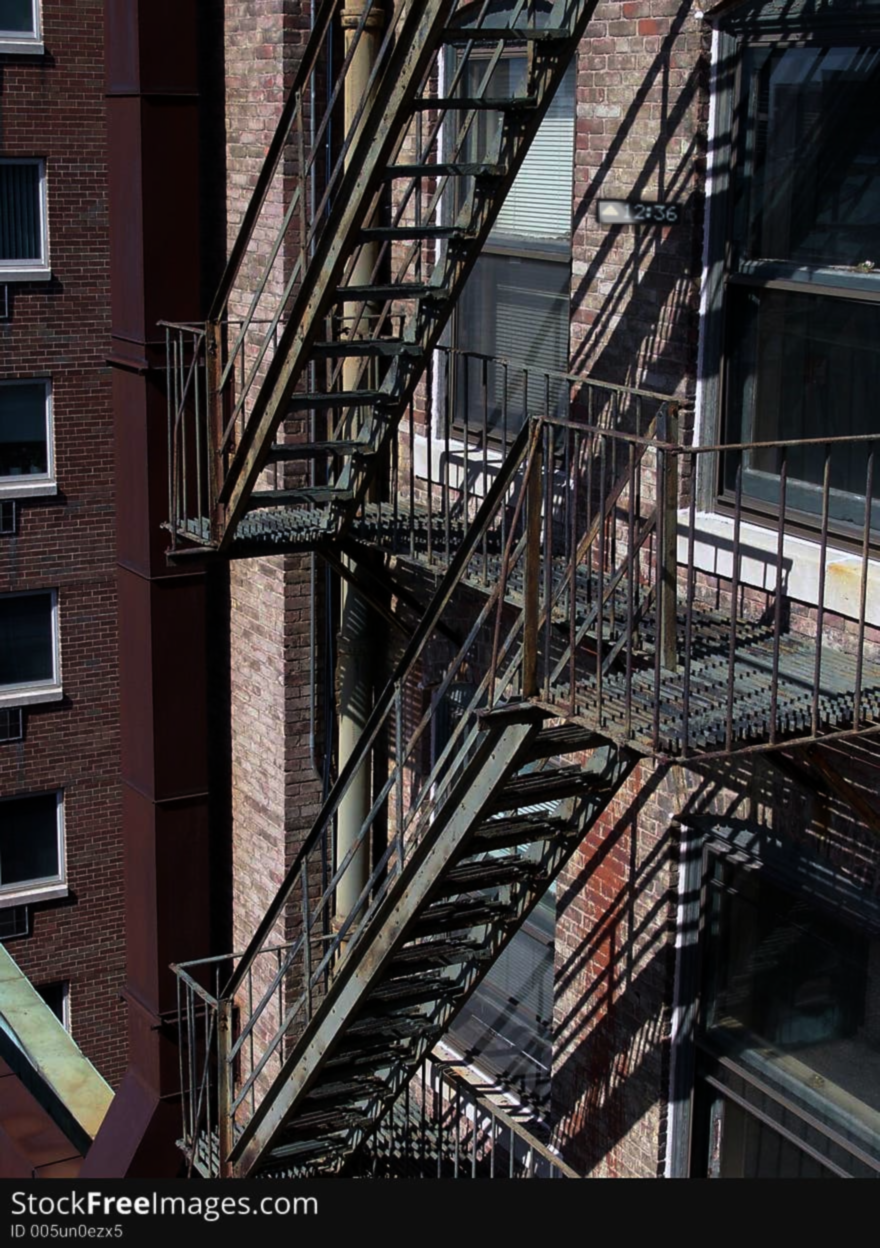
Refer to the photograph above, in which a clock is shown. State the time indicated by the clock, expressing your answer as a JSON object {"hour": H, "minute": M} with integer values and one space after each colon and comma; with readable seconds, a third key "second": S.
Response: {"hour": 12, "minute": 36}
